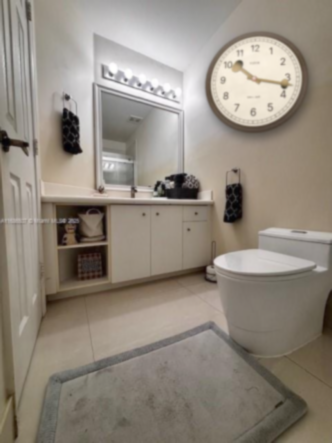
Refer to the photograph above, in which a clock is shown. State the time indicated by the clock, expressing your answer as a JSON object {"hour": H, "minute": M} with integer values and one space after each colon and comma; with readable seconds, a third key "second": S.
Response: {"hour": 10, "minute": 17}
